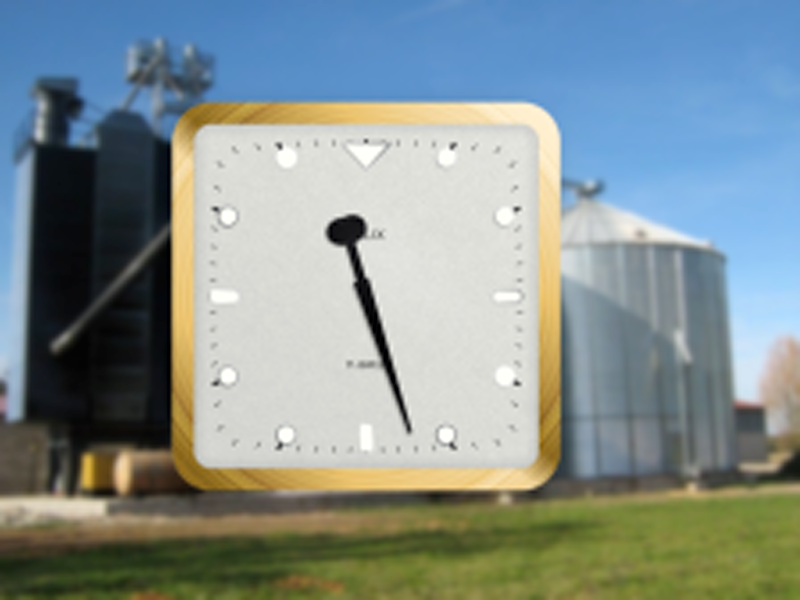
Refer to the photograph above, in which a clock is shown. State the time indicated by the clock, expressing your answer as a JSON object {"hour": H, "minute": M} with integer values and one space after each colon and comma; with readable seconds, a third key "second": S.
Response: {"hour": 11, "minute": 27}
